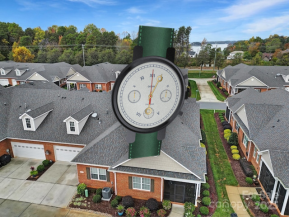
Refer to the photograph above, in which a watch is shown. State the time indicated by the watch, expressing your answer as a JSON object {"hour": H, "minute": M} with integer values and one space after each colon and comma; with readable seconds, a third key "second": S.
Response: {"hour": 6, "minute": 4}
